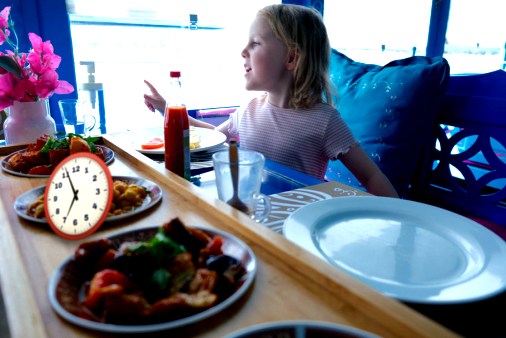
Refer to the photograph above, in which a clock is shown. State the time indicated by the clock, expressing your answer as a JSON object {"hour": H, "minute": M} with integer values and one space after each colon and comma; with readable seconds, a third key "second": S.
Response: {"hour": 6, "minute": 56}
